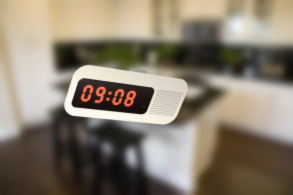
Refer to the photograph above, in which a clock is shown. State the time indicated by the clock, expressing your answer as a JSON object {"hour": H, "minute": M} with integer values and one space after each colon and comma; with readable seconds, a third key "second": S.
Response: {"hour": 9, "minute": 8}
